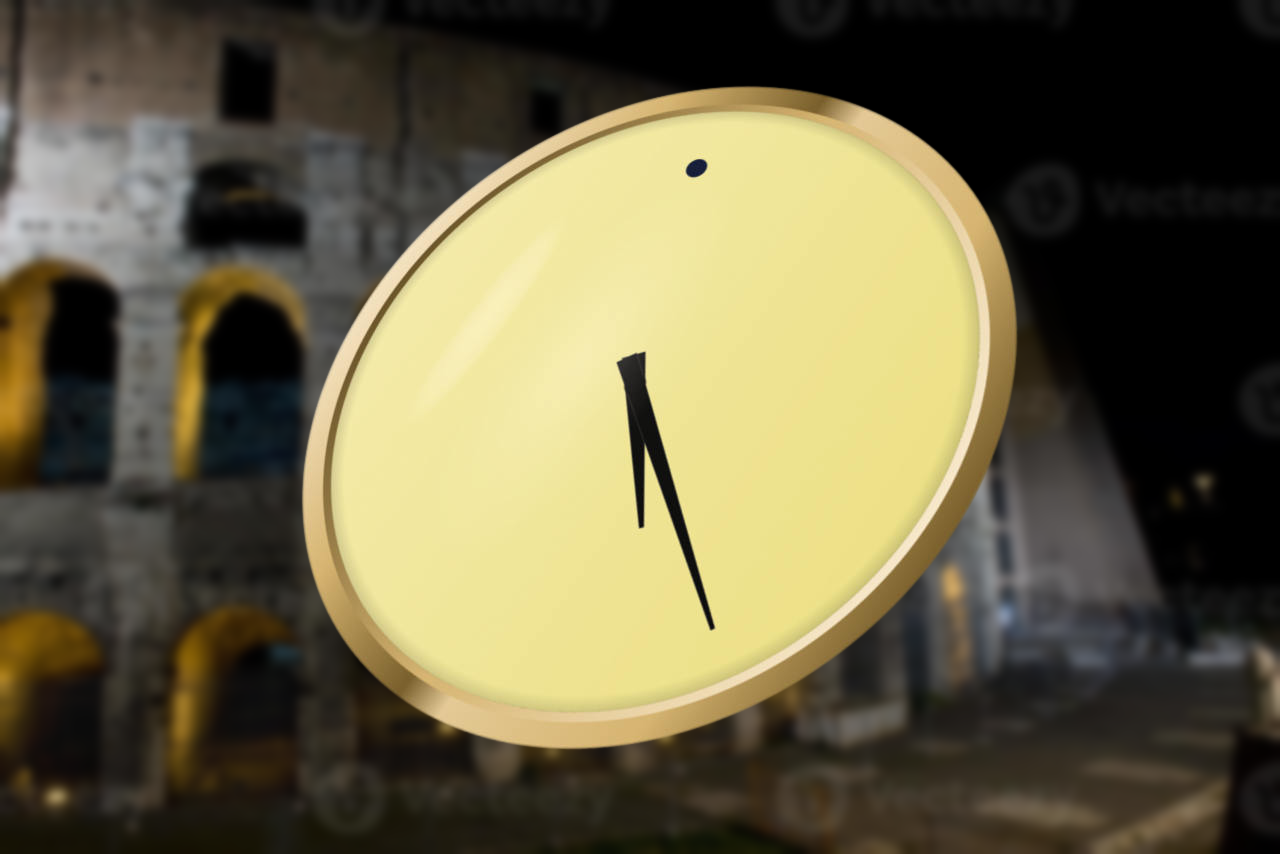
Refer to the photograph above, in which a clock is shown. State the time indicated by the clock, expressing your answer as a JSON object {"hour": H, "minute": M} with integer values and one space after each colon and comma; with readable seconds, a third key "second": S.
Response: {"hour": 5, "minute": 25}
